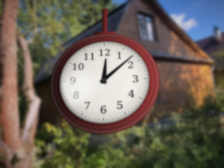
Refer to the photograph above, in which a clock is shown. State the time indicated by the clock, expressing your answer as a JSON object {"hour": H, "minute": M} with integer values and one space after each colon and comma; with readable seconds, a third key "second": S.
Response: {"hour": 12, "minute": 8}
